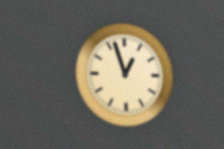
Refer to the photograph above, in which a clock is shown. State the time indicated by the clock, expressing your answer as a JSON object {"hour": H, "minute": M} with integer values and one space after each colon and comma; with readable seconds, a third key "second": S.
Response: {"hour": 12, "minute": 57}
